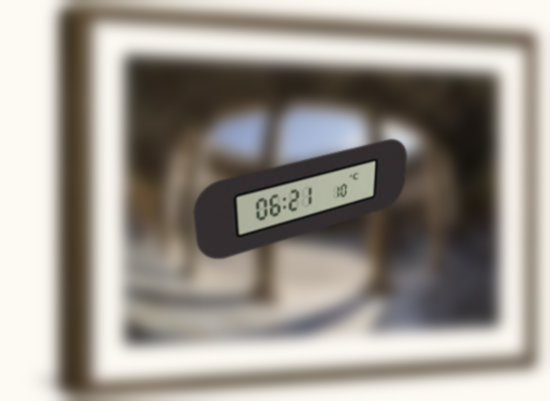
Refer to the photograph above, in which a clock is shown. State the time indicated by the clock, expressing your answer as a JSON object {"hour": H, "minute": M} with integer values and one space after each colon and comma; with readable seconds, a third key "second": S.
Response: {"hour": 6, "minute": 21}
